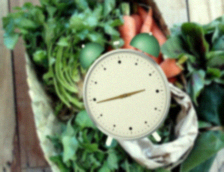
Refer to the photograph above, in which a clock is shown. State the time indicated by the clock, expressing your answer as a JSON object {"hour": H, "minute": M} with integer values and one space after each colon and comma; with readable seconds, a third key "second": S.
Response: {"hour": 2, "minute": 44}
